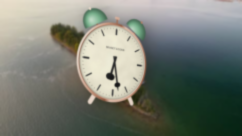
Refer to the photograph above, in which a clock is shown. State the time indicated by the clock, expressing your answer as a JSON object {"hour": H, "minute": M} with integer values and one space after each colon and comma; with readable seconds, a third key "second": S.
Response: {"hour": 6, "minute": 28}
